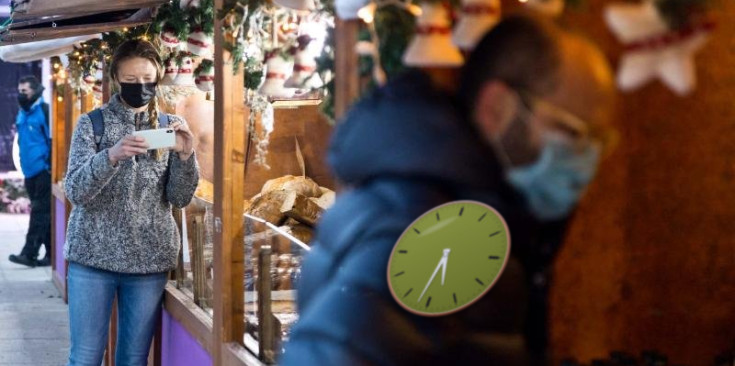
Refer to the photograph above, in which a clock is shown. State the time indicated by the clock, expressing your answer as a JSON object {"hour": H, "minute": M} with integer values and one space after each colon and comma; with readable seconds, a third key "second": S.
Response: {"hour": 5, "minute": 32}
